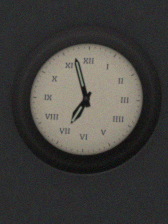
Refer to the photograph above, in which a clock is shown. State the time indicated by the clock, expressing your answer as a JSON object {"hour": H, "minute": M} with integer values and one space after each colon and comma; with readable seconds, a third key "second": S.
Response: {"hour": 6, "minute": 57}
